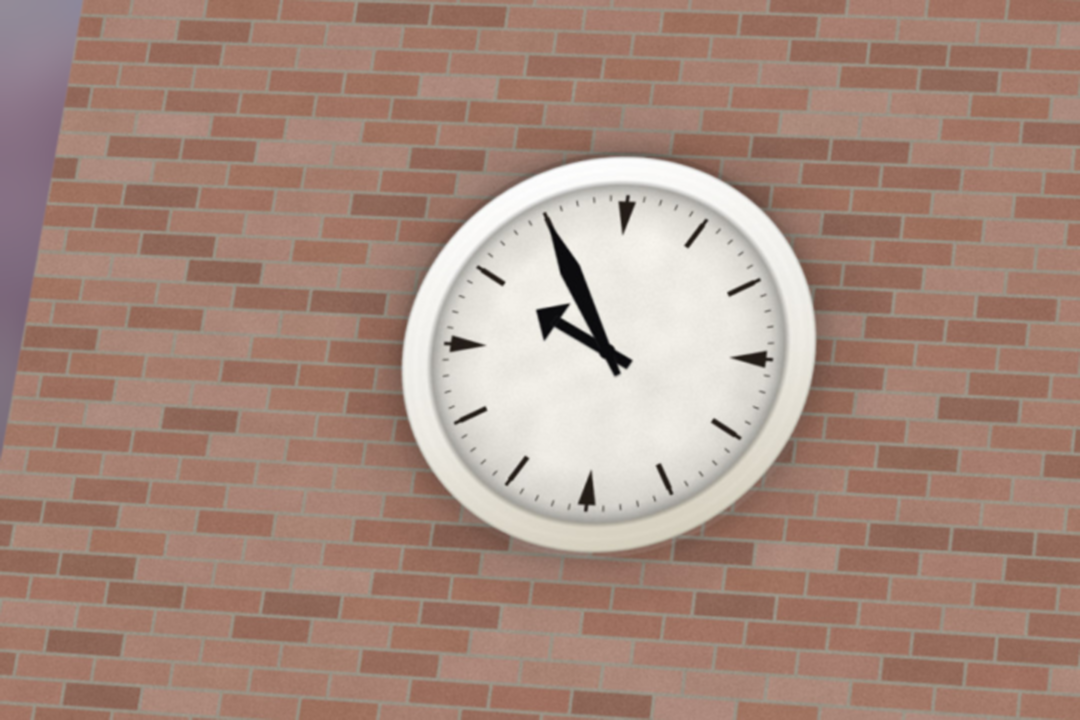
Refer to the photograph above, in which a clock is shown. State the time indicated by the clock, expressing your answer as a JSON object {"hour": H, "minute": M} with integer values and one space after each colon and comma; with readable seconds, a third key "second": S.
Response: {"hour": 9, "minute": 55}
